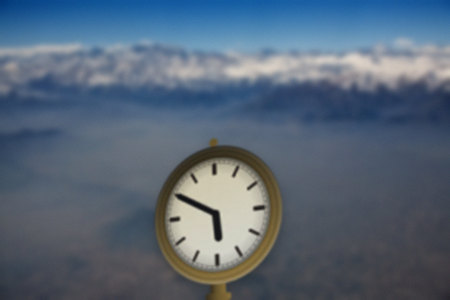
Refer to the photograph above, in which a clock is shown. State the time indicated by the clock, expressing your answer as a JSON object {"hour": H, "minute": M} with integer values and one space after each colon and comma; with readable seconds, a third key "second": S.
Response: {"hour": 5, "minute": 50}
